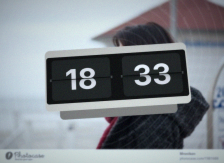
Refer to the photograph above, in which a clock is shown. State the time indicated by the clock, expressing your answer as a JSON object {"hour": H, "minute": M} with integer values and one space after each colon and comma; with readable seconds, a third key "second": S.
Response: {"hour": 18, "minute": 33}
